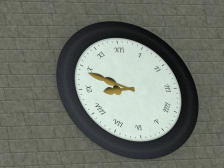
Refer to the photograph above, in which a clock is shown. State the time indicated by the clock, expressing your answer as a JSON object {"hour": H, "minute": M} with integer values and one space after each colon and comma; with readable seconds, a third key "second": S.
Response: {"hour": 8, "minute": 49}
